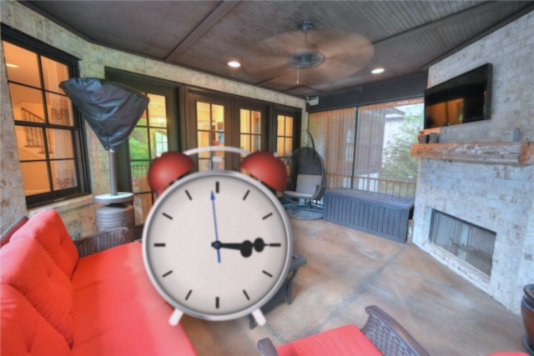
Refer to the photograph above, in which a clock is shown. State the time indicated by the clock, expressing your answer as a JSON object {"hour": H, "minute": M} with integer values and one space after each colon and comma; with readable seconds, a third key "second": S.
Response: {"hour": 3, "minute": 14, "second": 59}
